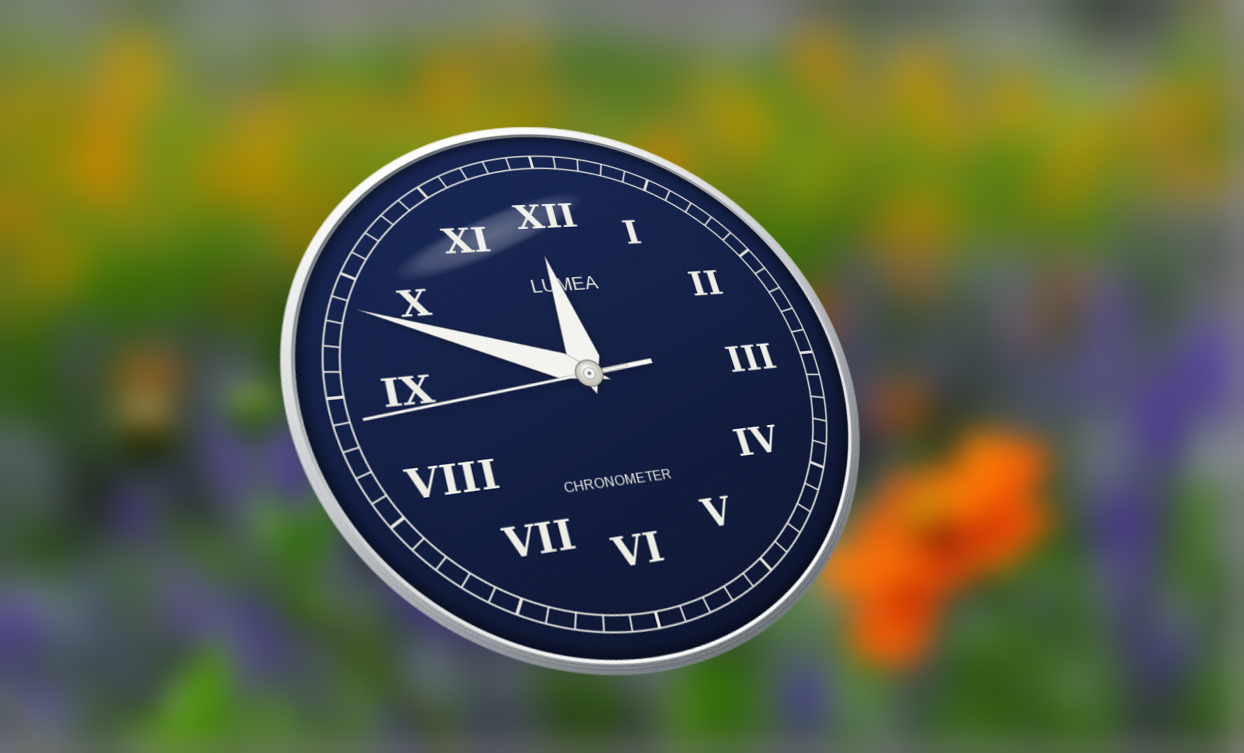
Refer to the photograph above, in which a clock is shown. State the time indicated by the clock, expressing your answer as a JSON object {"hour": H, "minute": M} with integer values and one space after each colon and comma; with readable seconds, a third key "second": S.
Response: {"hour": 11, "minute": 48, "second": 44}
